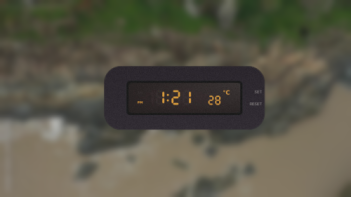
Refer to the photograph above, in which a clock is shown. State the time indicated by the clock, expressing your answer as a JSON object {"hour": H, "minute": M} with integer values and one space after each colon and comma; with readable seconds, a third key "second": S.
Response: {"hour": 1, "minute": 21}
